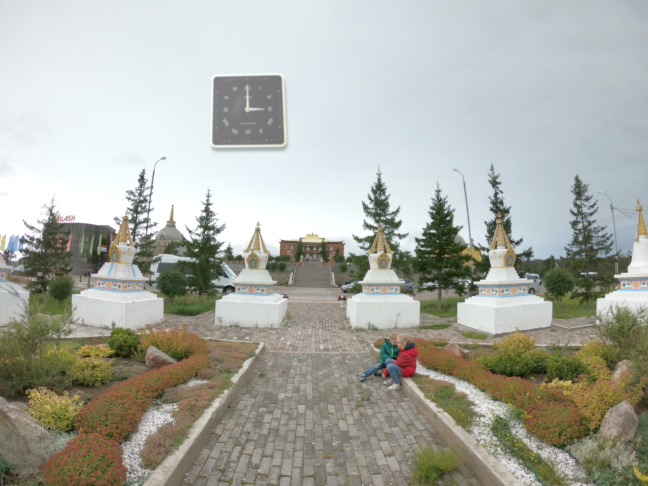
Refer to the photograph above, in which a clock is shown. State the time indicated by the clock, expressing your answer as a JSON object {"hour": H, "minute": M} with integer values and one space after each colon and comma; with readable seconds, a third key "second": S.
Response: {"hour": 3, "minute": 0}
